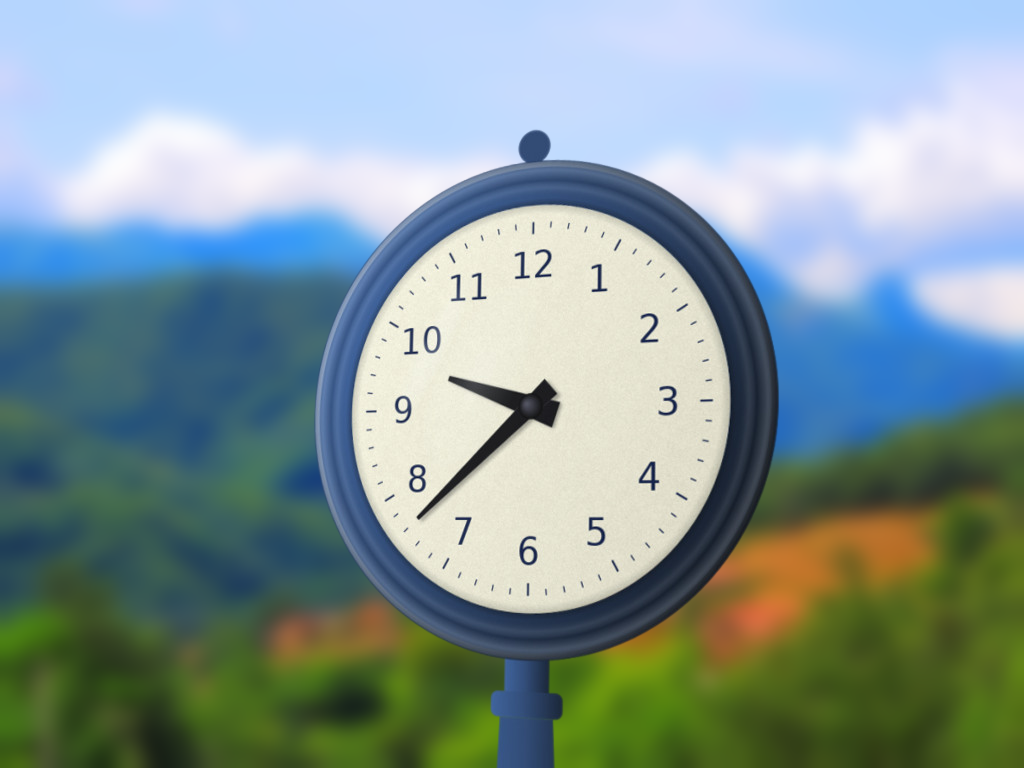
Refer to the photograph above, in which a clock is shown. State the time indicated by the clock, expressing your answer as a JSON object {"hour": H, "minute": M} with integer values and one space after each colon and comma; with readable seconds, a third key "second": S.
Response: {"hour": 9, "minute": 38}
